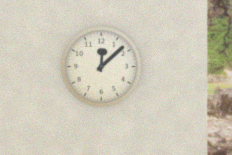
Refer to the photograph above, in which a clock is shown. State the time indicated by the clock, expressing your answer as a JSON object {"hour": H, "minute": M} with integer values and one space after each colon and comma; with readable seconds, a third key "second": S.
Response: {"hour": 12, "minute": 8}
